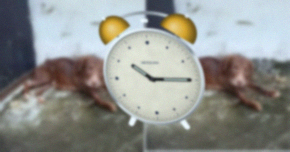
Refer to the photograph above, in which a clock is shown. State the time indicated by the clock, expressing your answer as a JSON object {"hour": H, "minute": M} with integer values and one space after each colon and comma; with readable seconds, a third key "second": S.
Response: {"hour": 10, "minute": 15}
